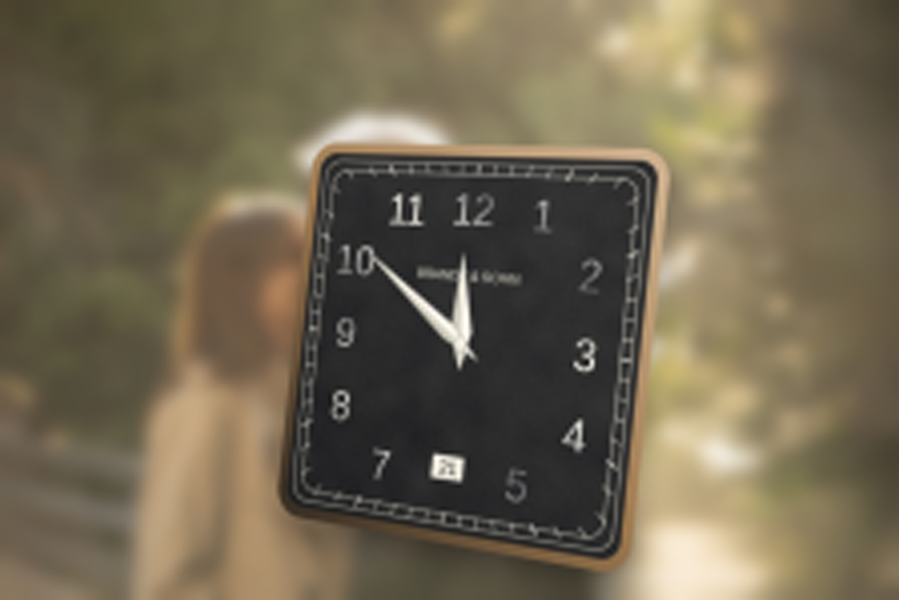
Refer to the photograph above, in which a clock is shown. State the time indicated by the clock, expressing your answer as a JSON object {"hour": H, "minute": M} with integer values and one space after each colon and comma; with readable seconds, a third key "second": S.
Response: {"hour": 11, "minute": 51}
